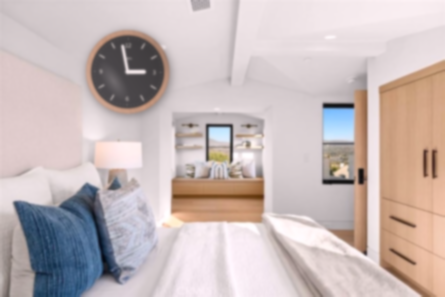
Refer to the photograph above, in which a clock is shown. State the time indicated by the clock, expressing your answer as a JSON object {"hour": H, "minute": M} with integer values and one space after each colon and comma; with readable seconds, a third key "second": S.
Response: {"hour": 2, "minute": 58}
